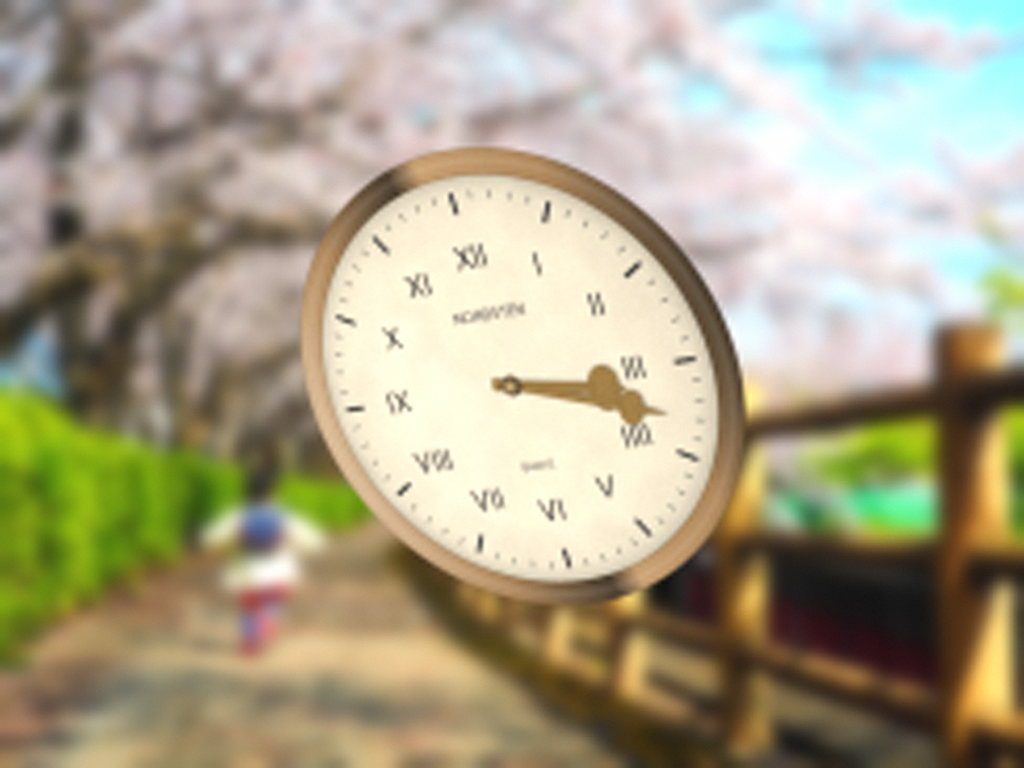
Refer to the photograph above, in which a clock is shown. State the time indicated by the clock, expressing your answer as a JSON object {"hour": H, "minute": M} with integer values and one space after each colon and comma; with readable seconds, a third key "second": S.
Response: {"hour": 3, "minute": 18}
